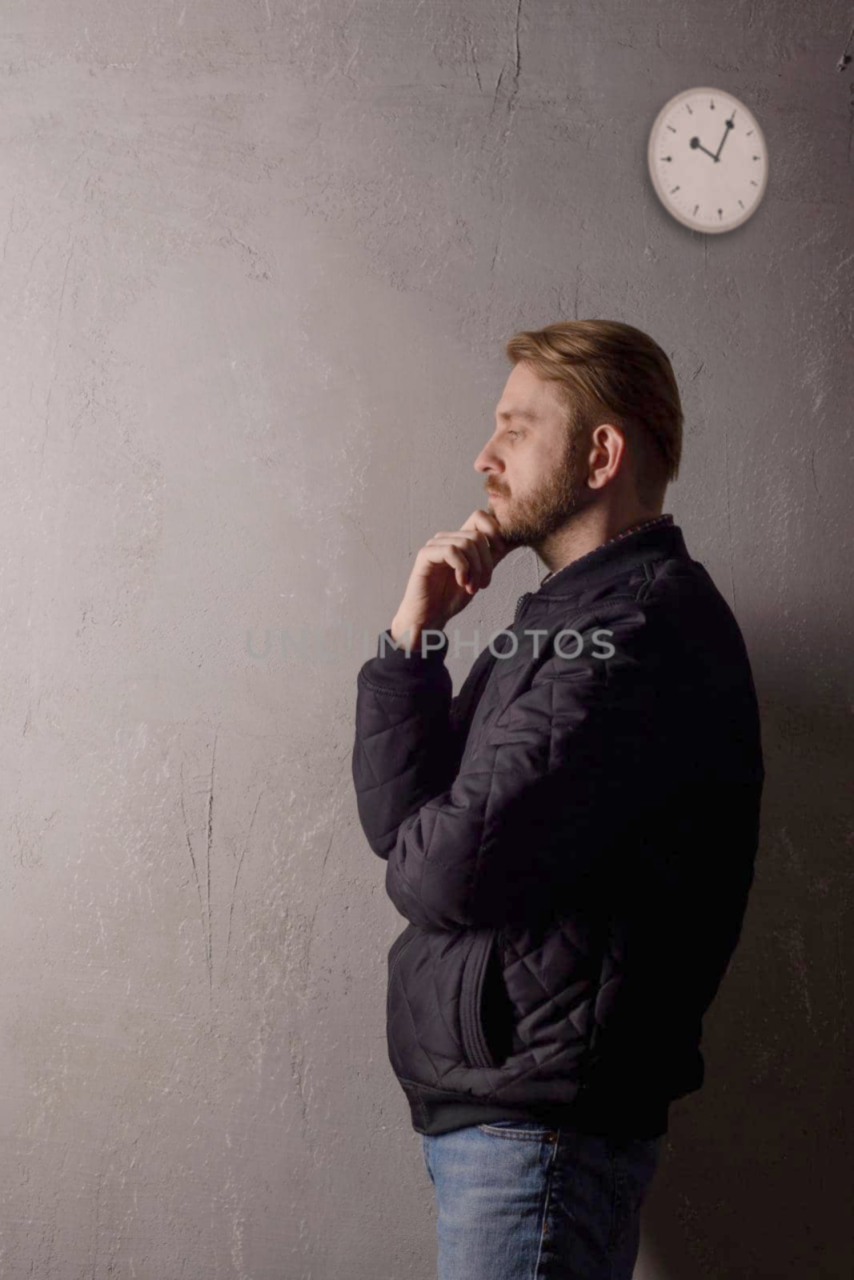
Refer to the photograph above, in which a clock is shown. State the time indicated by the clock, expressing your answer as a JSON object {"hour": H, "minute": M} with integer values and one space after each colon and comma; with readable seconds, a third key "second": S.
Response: {"hour": 10, "minute": 5}
